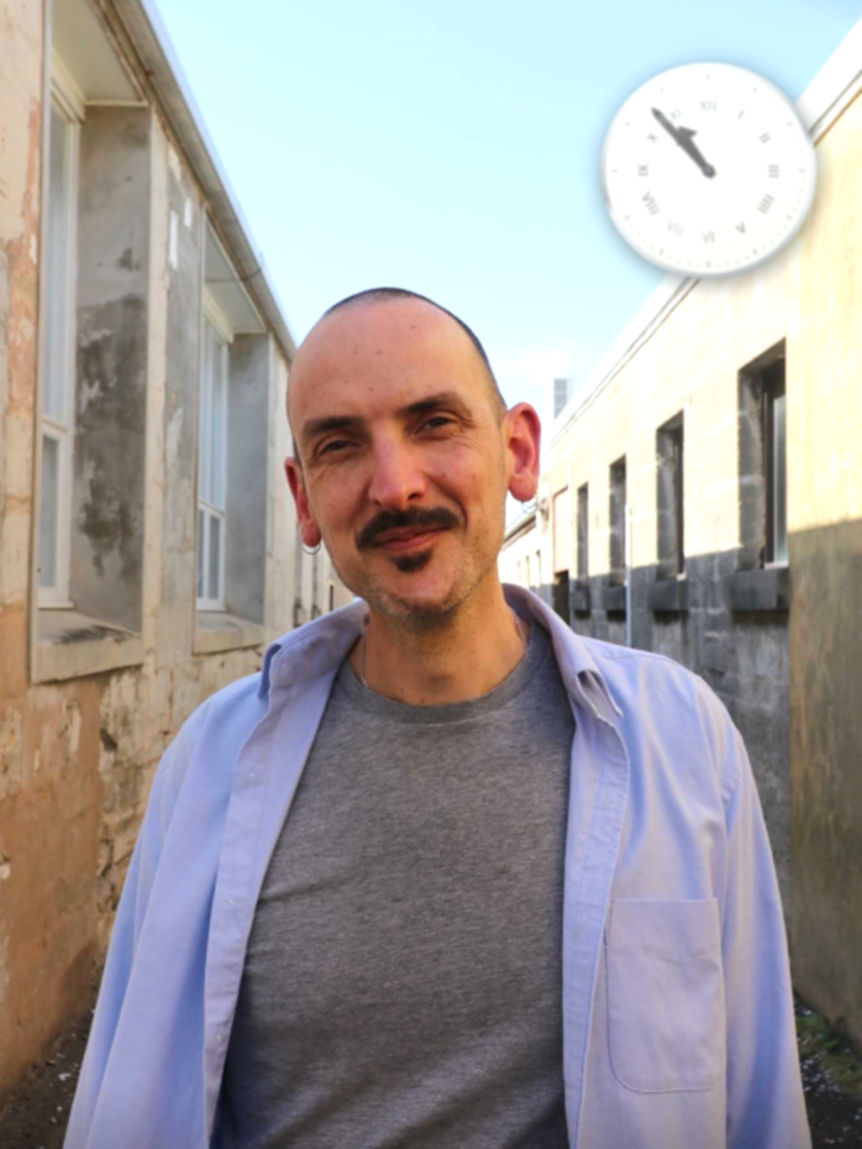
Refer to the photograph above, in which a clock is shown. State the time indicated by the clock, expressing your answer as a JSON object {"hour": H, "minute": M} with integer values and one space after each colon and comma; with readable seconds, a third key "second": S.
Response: {"hour": 10, "minute": 53}
